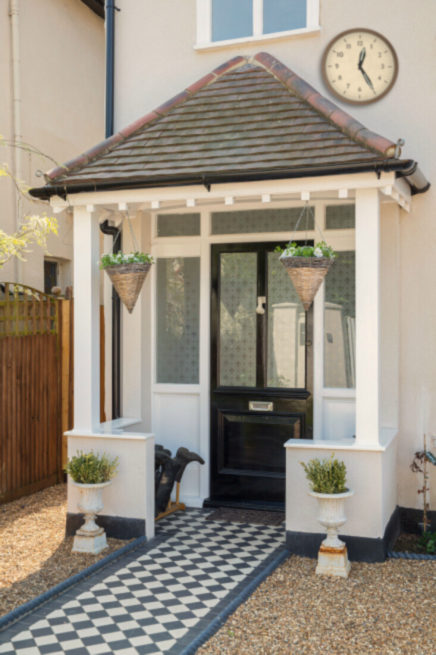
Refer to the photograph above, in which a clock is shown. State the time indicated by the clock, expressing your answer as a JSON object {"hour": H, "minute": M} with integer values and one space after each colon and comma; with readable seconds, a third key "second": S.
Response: {"hour": 12, "minute": 25}
